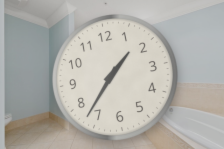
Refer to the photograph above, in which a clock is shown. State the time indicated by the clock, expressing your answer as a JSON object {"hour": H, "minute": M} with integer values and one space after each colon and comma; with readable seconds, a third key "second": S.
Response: {"hour": 1, "minute": 37}
